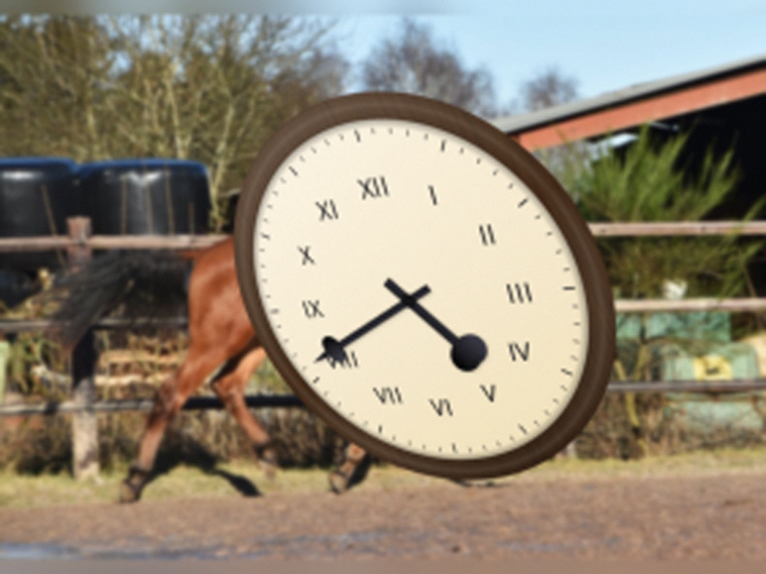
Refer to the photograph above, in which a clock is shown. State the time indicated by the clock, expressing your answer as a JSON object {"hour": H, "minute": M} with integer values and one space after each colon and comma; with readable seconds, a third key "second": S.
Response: {"hour": 4, "minute": 41}
